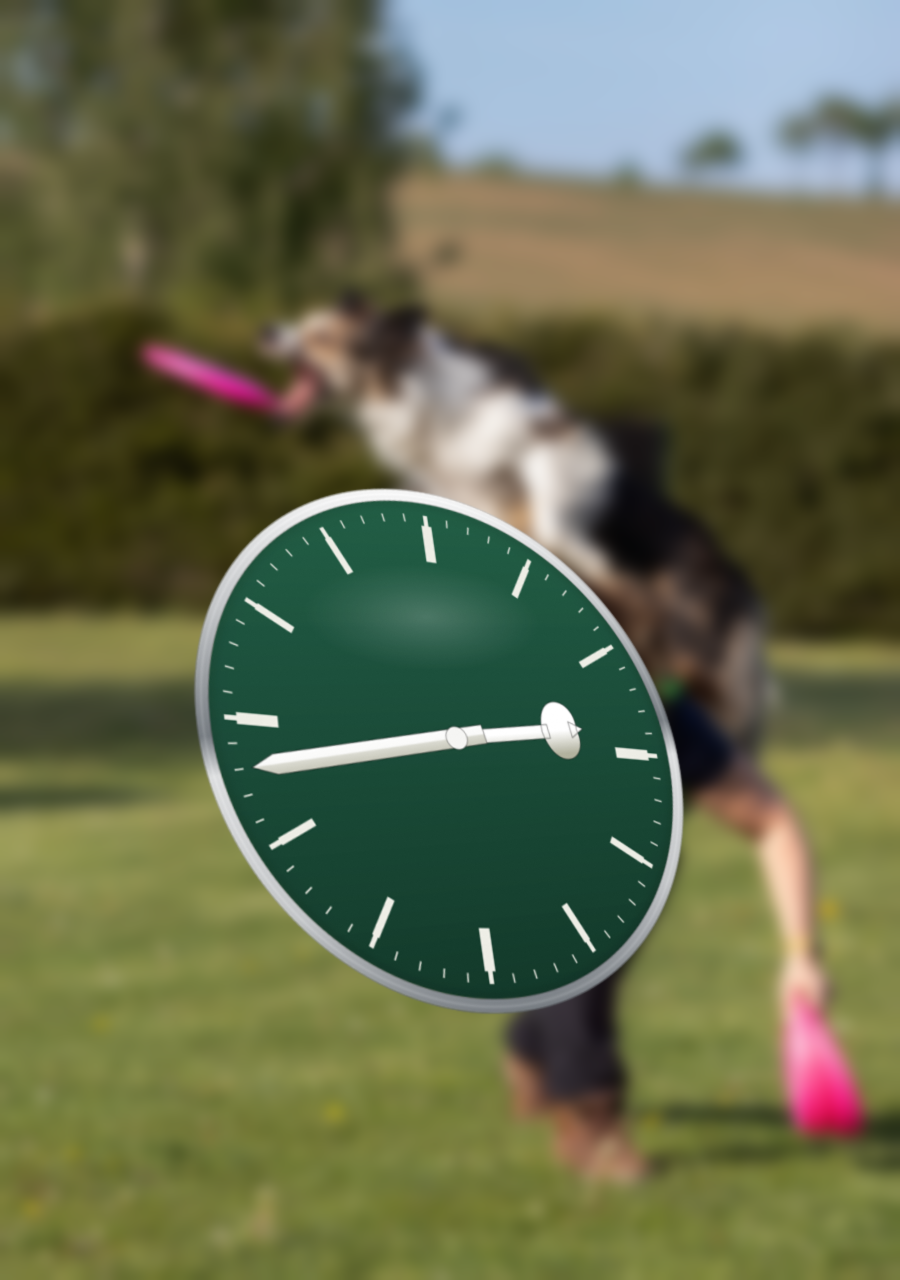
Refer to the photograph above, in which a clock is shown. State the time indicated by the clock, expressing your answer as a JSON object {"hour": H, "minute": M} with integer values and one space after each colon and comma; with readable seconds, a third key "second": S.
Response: {"hour": 2, "minute": 43}
